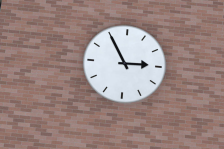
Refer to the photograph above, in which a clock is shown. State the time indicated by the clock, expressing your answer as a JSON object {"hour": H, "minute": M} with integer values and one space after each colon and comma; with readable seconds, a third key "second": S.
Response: {"hour": 2, "minute": 55}
